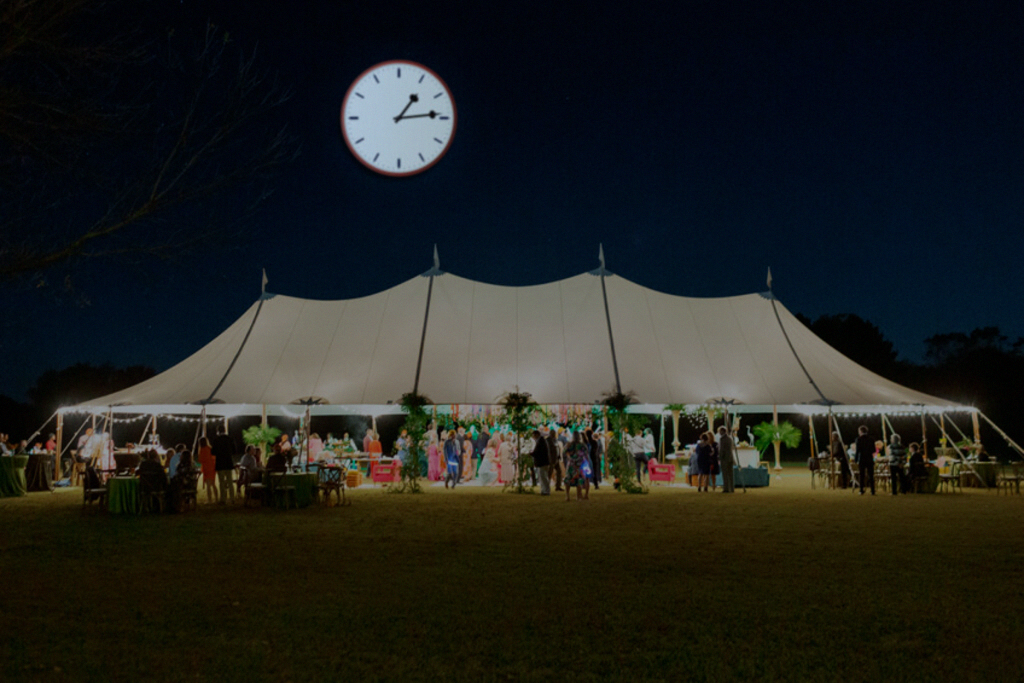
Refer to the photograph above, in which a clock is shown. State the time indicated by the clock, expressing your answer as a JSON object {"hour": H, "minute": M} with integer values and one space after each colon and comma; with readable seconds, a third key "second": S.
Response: {"hour": 1, "minute": 14}
